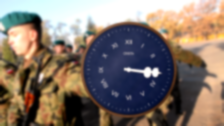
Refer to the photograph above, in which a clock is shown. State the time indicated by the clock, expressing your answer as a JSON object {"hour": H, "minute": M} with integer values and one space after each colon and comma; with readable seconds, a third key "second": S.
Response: {"hour": 3, "minute": 16}
